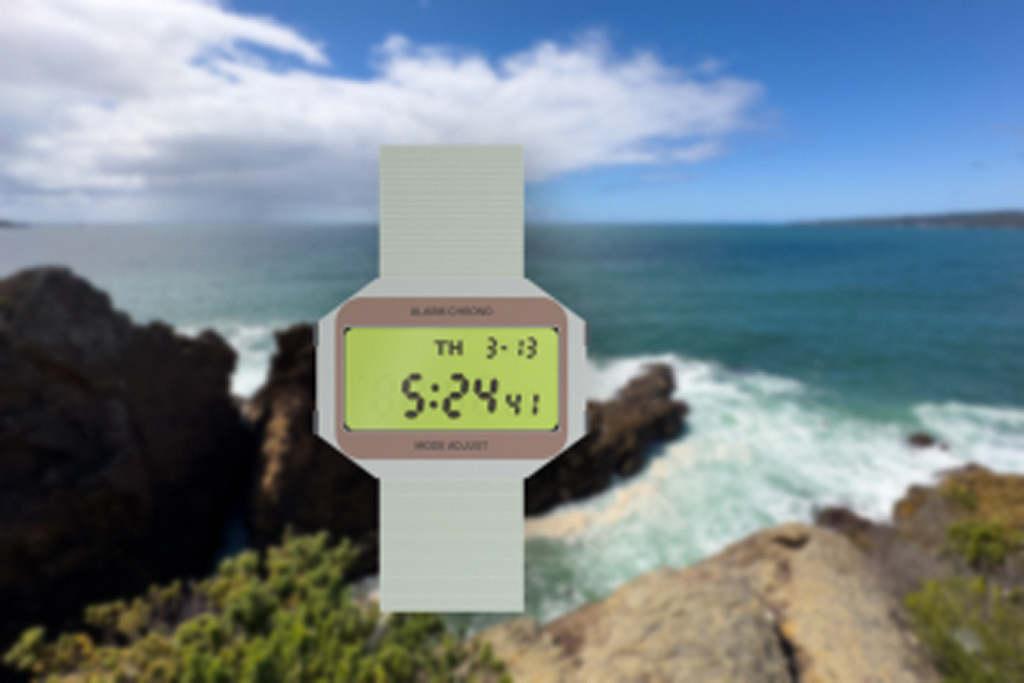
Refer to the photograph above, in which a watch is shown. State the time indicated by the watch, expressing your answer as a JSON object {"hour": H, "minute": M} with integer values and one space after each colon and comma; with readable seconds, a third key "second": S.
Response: {"hour": 5, "minute": 24, "second": 41}
